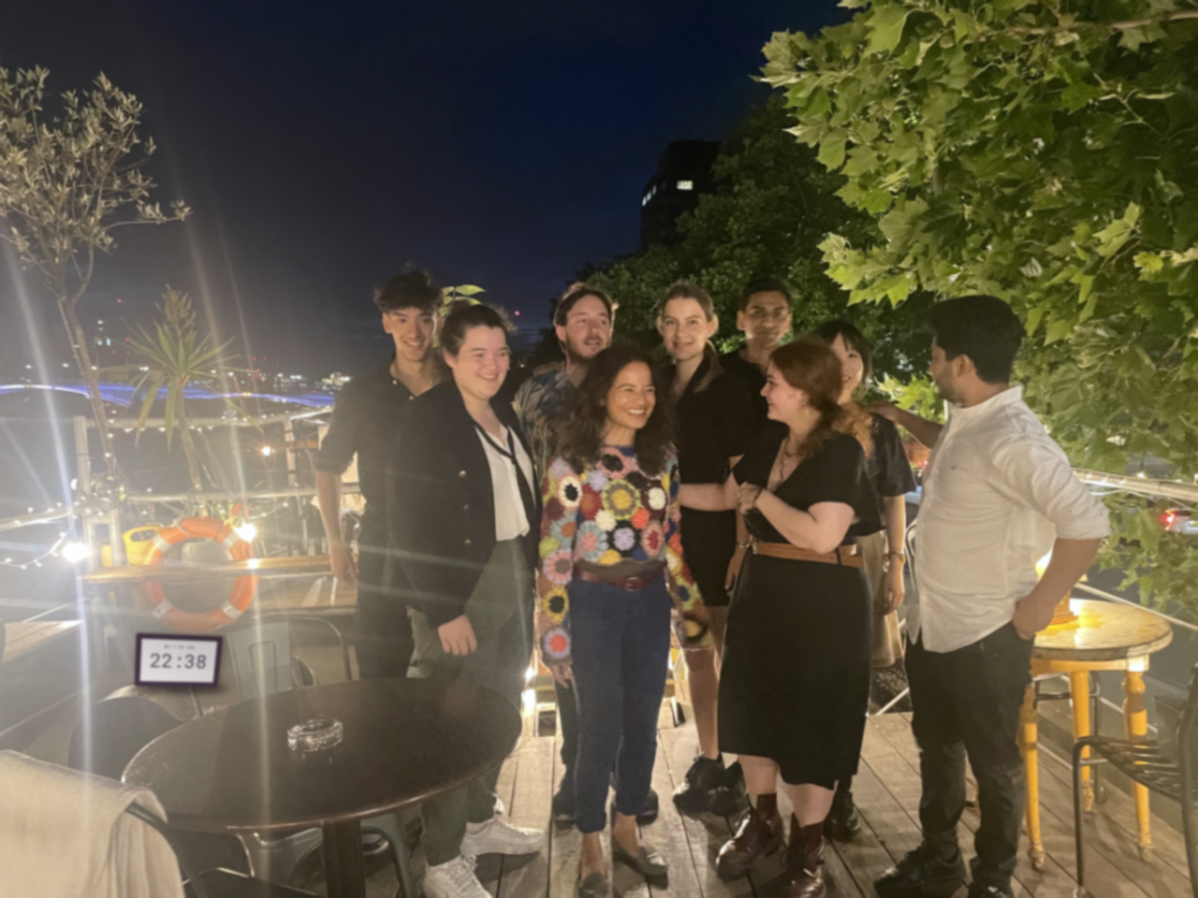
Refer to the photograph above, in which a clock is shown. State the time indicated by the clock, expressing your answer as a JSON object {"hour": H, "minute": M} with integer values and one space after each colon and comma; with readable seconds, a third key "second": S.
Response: {"hour": 22, "minute": 38}
